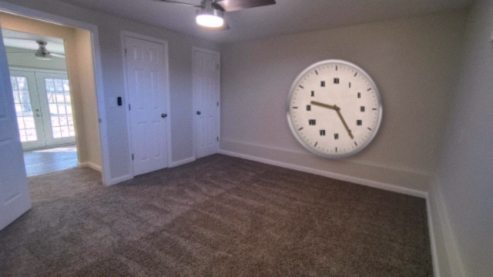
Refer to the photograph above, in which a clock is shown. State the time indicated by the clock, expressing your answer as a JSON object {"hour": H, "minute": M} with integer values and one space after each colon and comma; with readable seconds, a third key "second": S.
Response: {"hour": 9, "minute": 25}
